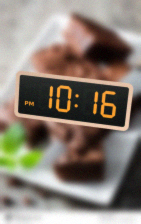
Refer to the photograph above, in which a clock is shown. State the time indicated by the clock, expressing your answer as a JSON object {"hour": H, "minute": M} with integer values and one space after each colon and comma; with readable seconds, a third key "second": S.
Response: {"hour": 10, "minute": 16}
